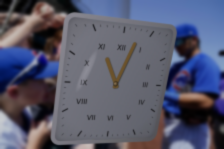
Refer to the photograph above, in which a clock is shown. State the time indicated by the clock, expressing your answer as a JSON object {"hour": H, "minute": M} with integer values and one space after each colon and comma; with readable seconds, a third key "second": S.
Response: {"hour": 11, "minute": 3}
